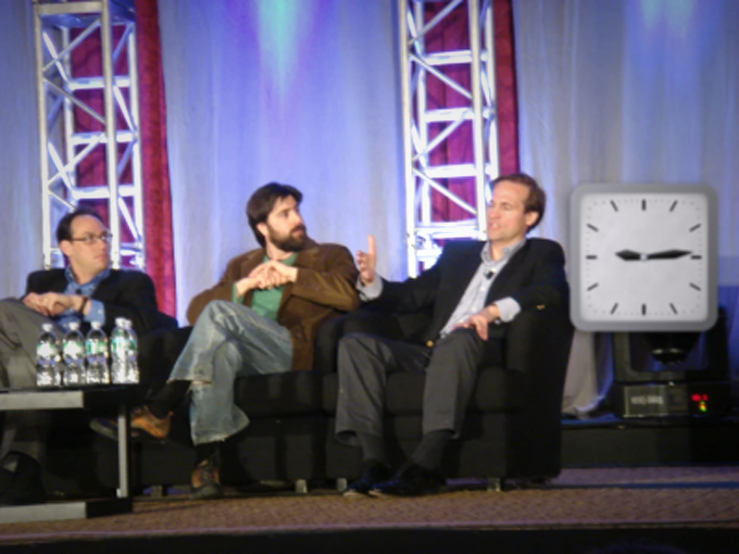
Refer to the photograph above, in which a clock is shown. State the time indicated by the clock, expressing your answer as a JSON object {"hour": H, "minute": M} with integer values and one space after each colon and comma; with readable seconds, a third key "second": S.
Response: {"hour": 9, "minute": 14}
